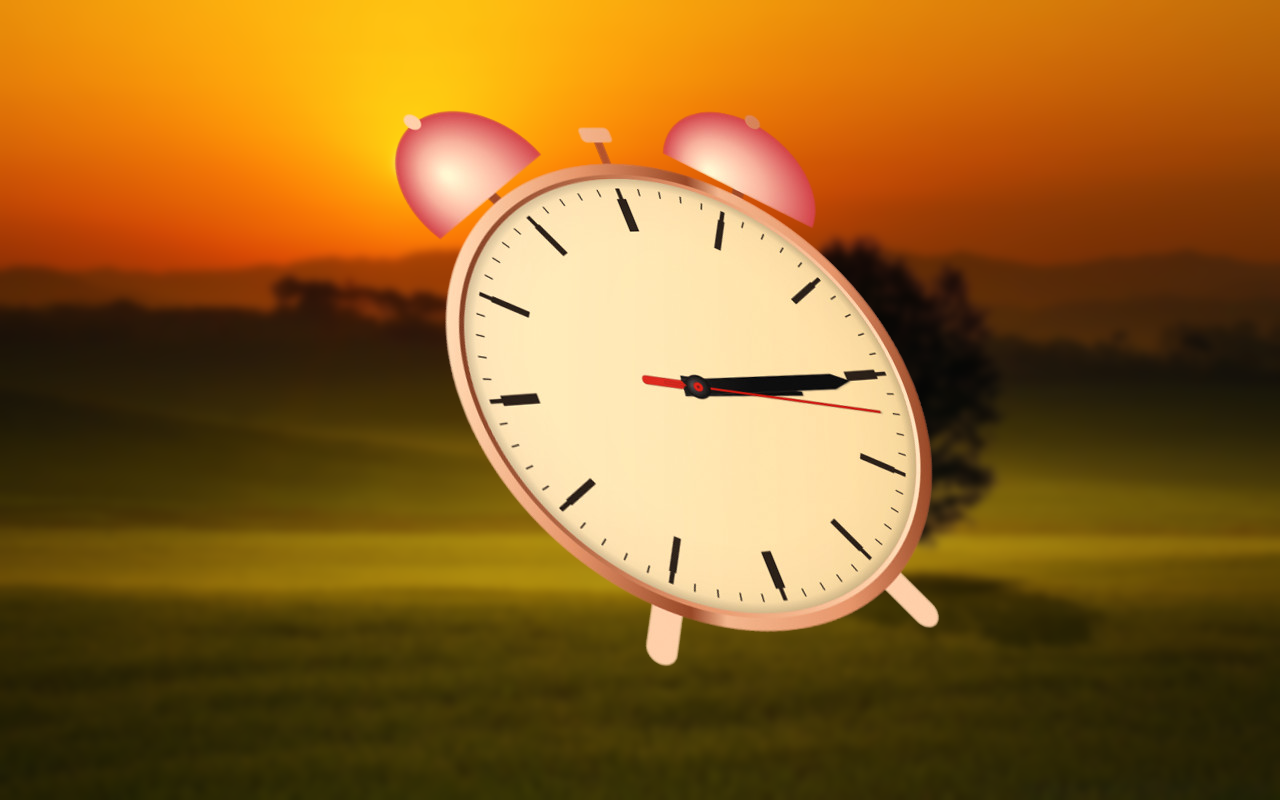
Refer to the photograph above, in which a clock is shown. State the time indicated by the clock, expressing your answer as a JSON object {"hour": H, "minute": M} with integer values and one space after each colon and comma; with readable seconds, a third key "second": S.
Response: {"hour": 3, "minute": 15, "second": 17}
